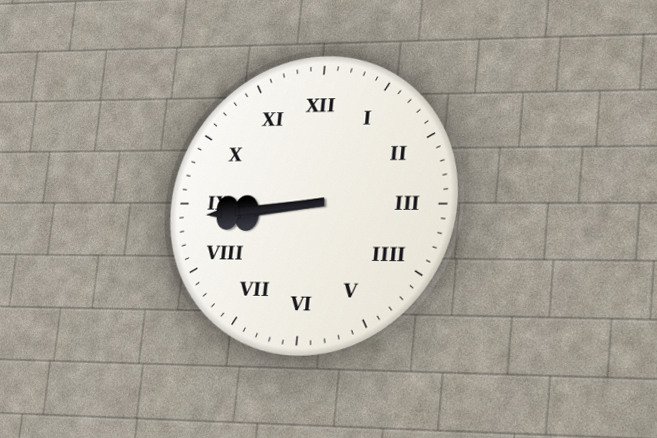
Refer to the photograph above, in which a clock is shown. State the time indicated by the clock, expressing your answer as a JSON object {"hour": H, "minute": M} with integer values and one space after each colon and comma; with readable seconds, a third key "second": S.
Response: {"hour": 8, "minute": 44}
